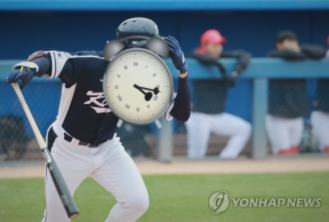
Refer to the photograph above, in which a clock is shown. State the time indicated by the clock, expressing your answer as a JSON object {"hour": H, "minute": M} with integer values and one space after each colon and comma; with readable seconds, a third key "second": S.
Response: {"hour": 4, "minute": 17}
